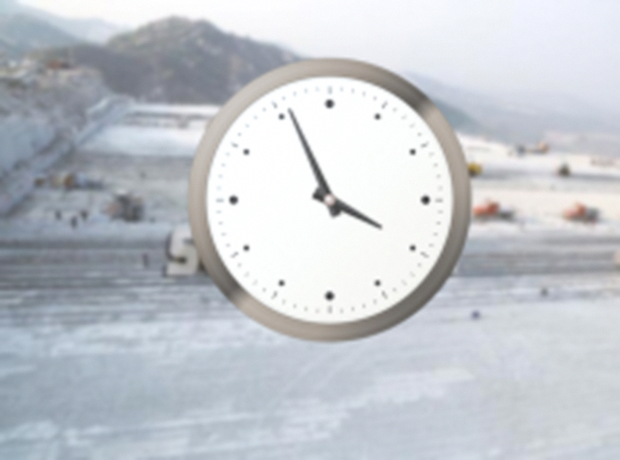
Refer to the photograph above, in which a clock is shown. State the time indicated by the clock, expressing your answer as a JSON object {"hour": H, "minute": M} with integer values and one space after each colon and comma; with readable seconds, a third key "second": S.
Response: {"hour": 3, "minute": 56}
